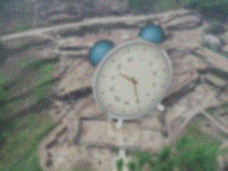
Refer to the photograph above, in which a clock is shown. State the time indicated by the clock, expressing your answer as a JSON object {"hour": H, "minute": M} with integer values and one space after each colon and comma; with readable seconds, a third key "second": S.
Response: {"hour": 10, "minute": 30}
